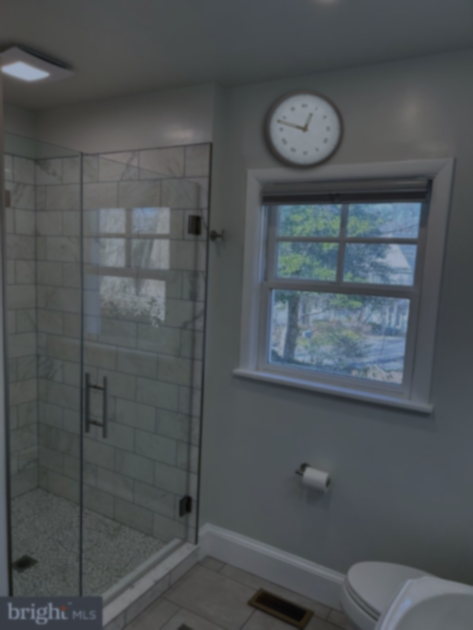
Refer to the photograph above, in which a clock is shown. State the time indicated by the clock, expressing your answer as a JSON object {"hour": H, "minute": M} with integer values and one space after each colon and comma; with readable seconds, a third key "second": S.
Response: {"hour": 12, "minute": 48}
